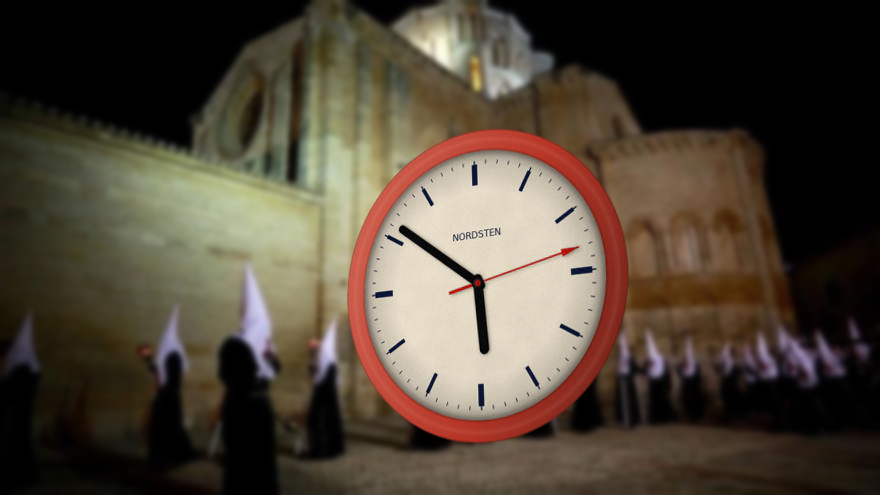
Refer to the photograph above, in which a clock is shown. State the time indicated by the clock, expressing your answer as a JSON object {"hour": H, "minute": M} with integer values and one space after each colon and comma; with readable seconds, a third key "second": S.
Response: {"hour": 5, "minute": 51, "second": 13}
